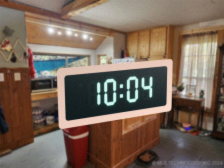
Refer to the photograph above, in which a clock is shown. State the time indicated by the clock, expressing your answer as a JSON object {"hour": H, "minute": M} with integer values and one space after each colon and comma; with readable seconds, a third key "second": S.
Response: {"hour": 10, "minute": 4}
